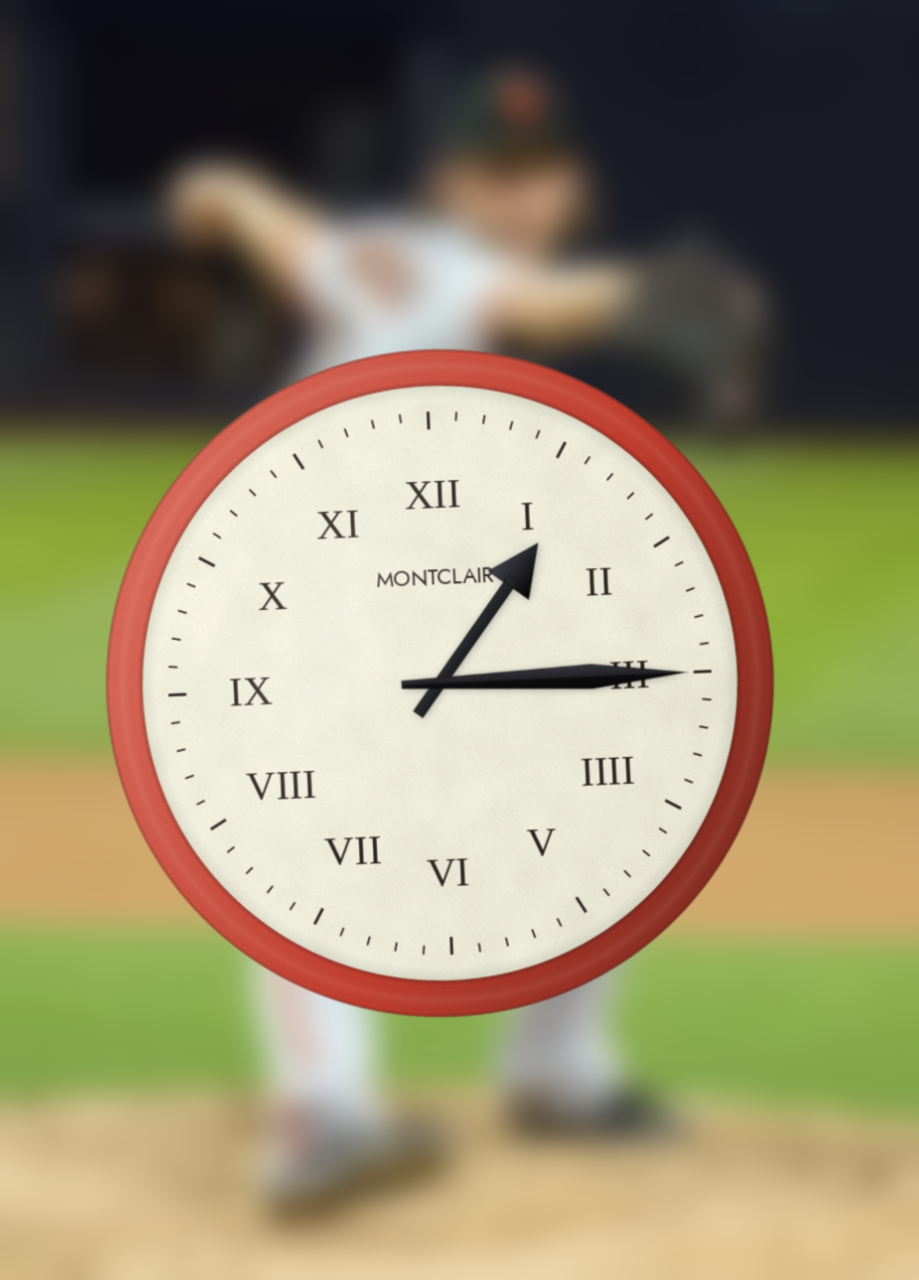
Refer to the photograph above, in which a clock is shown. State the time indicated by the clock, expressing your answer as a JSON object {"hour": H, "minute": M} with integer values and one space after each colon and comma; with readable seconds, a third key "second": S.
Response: {"hour": 1, "minute": 15}
